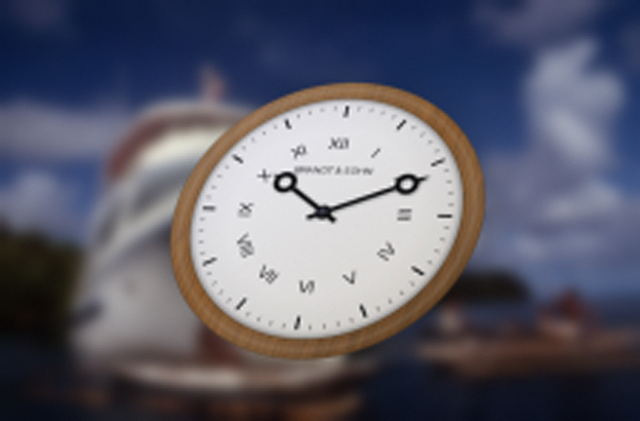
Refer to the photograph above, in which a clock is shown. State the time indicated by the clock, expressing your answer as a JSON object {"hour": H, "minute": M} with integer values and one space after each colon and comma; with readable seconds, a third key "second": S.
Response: {"hour": 10, "minute": 11}
